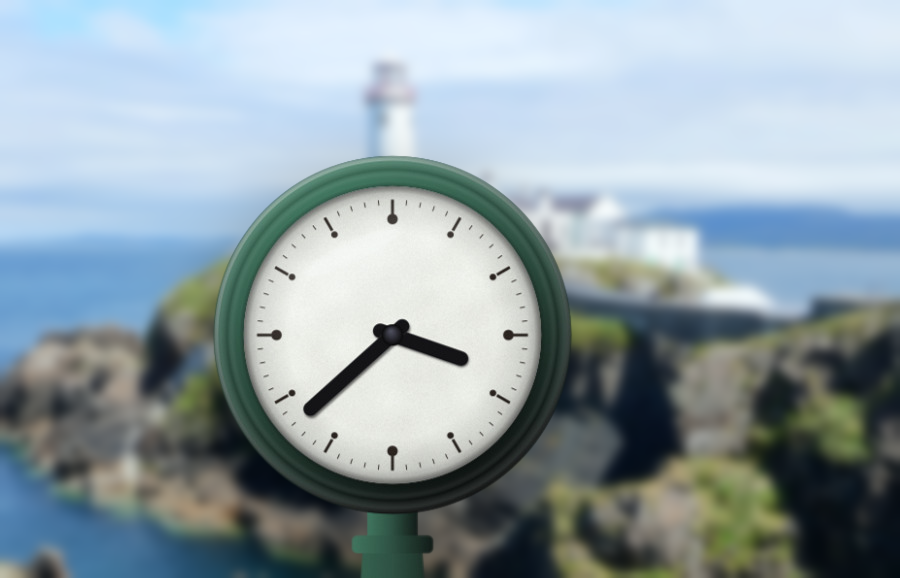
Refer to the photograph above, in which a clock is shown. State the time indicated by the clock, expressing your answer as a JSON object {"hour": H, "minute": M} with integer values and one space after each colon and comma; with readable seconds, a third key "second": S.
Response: {"hour": 3, "minute": 38}
